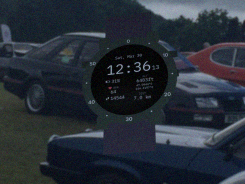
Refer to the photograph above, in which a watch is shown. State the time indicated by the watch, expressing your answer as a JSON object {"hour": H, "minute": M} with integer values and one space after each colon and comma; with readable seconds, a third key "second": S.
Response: {"hour": 12, "minute": 36}
